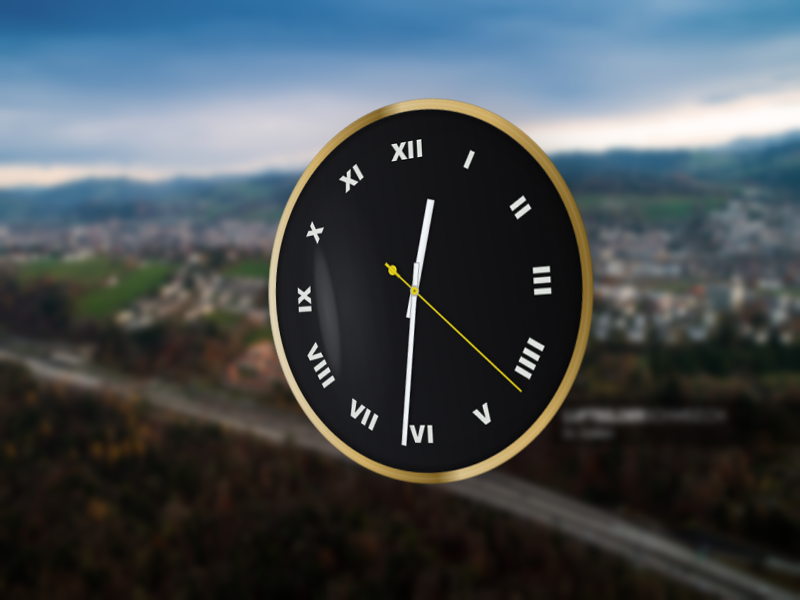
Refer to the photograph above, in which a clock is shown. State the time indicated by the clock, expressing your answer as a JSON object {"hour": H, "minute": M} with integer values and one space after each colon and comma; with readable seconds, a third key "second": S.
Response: {"hour": 12, "minute": 31, "second": 22}
